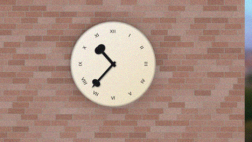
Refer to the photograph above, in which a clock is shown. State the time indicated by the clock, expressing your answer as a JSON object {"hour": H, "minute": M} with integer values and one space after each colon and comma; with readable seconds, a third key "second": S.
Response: {"hour": 10, "minute": 37}
